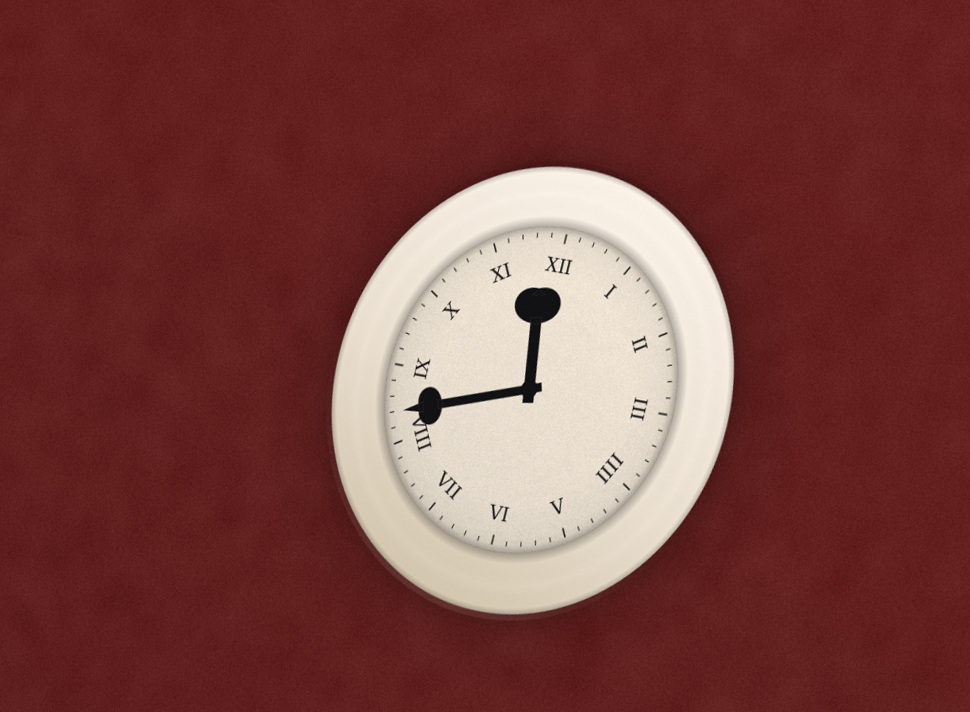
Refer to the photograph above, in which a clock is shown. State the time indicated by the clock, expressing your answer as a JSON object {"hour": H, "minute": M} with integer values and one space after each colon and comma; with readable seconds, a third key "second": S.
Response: {"hour": 11, "minute": 42}
